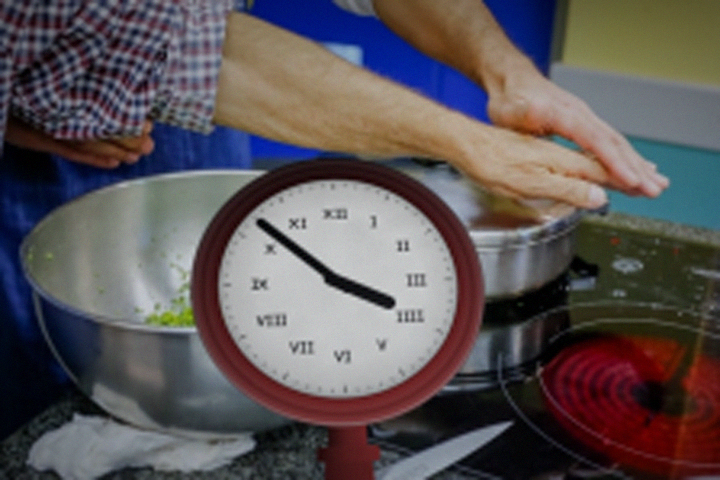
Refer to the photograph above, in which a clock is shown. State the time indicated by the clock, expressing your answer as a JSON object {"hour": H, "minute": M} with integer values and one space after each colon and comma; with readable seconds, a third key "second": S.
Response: {"hour": 3, "minute": 52}
